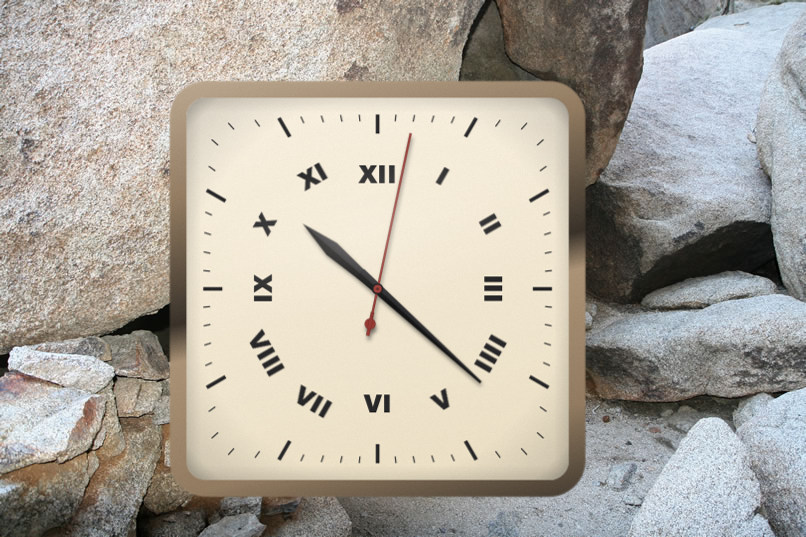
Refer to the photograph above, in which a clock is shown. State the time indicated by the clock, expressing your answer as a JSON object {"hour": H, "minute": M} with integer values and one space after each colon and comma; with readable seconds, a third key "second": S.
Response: {"hour": 10, "minute": 22, "second": 2}
